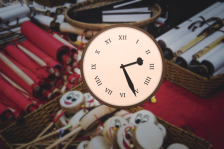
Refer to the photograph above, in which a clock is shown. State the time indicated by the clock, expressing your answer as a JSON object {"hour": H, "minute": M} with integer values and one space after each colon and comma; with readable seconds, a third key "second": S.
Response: {"hour": 2, "minute": 26}
